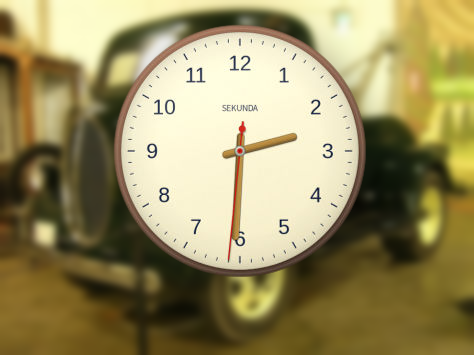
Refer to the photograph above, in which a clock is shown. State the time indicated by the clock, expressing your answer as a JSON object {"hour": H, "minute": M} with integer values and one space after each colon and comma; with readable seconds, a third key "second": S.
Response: {"hour": 2, "minute": 30, "second": 31}
